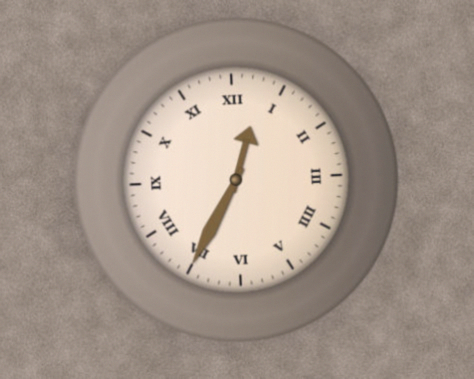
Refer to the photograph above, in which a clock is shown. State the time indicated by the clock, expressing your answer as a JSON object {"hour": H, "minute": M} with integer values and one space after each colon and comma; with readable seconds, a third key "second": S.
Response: {"hour": 12, "minute": 35}
